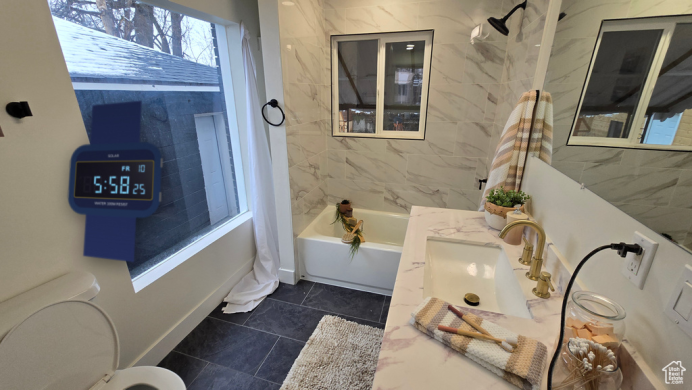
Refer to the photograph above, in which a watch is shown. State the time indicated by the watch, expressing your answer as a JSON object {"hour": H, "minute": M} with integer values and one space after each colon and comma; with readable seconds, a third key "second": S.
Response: {"hour": 5, "minute": 58, "second": 25}
